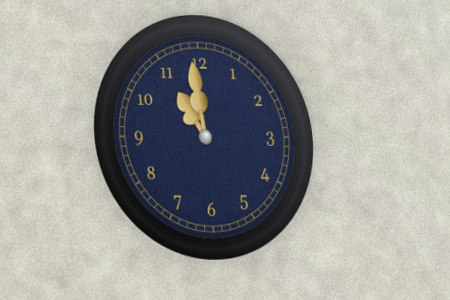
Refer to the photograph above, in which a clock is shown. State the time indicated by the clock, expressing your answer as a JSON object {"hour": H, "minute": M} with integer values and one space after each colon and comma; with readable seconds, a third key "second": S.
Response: {"hour": 10, "minute": 59}
